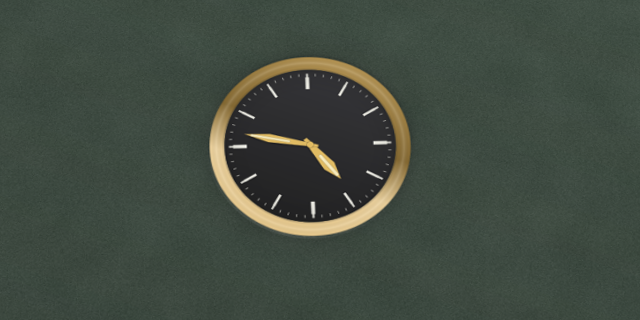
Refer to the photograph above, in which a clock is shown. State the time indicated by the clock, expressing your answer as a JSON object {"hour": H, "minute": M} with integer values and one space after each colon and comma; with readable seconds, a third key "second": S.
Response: {"hour": 4, "minute": 47}
